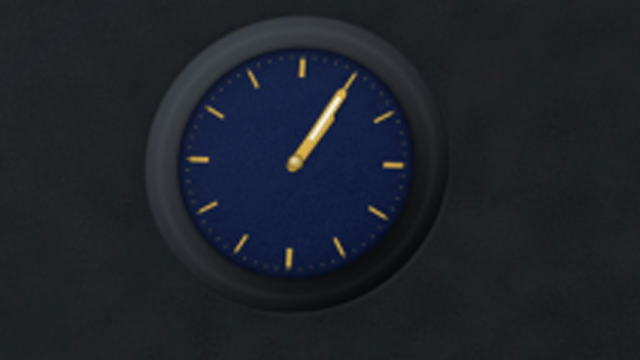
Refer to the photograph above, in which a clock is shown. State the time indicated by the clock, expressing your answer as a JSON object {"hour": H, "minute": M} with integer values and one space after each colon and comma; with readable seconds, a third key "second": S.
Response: {"hour": 1, "minute": 5}
